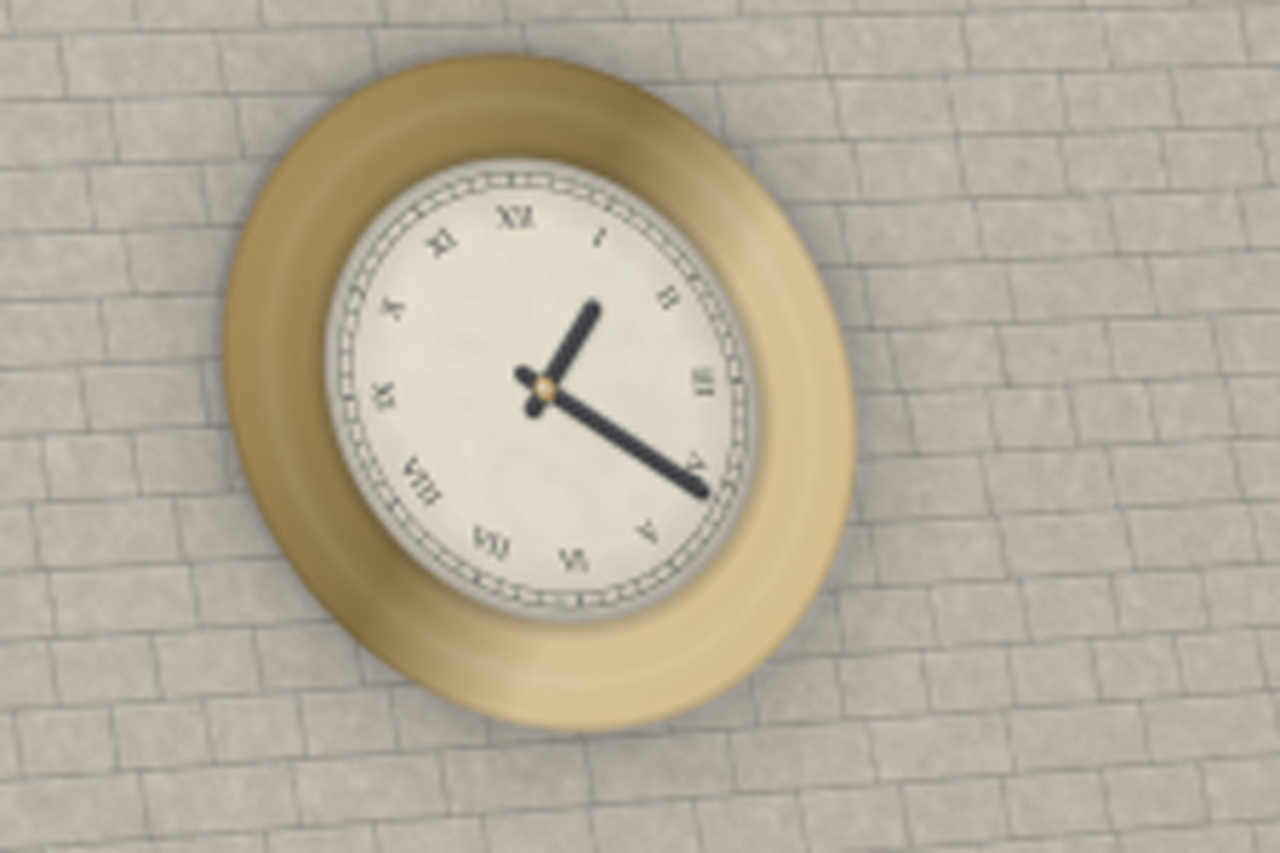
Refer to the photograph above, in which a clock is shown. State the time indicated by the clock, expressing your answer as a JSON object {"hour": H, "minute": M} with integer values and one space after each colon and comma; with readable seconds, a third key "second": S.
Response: {"hour": 1, "minute": 21}
